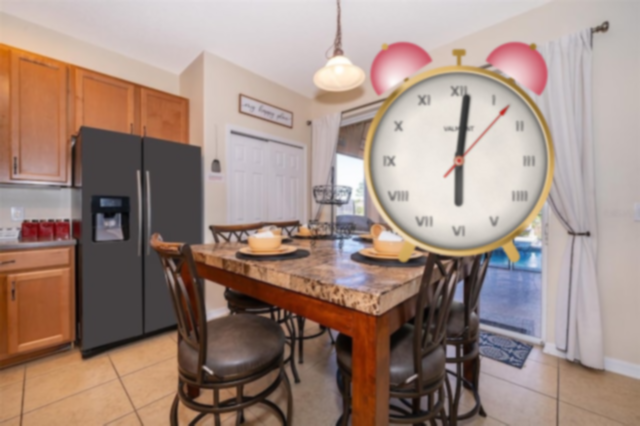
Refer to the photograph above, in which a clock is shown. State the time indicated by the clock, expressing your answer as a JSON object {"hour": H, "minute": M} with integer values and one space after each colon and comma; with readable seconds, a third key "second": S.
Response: {"hour": 6, "minute": 1, "second": 7}
